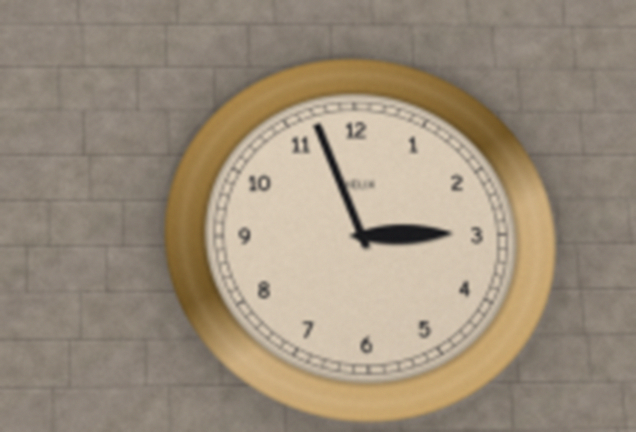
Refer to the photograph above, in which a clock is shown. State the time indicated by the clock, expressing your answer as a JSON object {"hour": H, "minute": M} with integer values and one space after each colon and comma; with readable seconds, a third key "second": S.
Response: {"hour": 2, "minute": 57}
